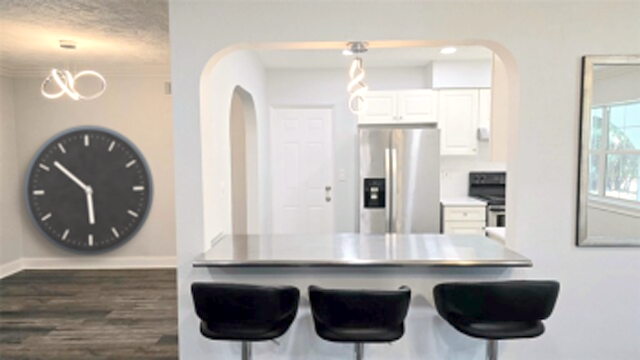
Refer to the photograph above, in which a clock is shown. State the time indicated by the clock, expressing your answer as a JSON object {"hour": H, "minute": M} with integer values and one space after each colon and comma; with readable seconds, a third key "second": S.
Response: {"hour": 5, "minute": 52}
